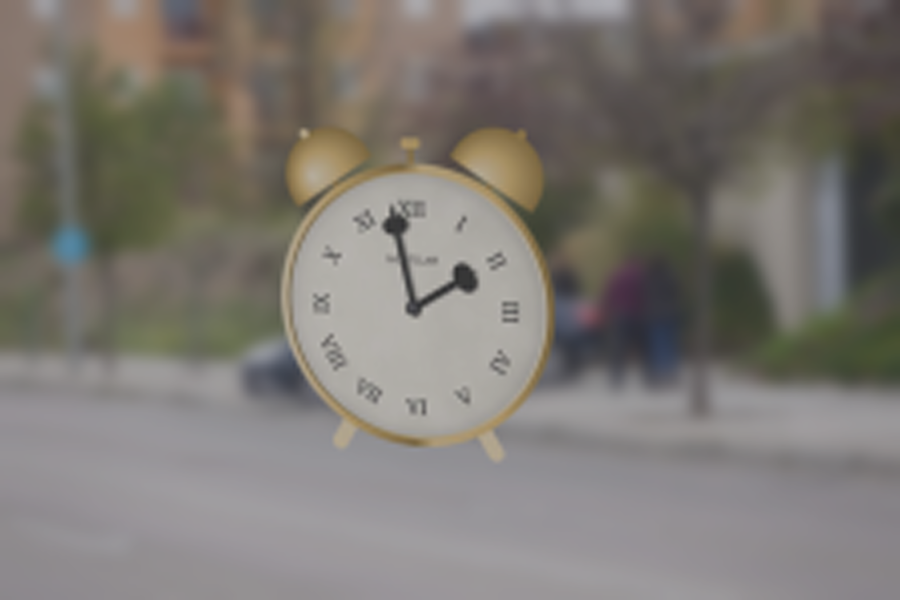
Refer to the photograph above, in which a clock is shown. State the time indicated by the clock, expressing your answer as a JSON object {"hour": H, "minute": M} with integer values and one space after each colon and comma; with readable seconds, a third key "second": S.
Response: {"hour": 1, "minute": 58}
